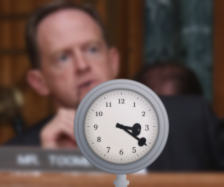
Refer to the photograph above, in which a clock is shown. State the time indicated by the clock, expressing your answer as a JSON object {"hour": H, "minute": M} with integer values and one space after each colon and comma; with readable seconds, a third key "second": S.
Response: {"hour": 3, "minute": 21}
